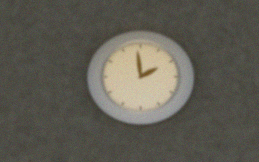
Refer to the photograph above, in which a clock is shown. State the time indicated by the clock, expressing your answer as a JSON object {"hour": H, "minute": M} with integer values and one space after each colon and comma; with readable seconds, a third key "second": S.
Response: {"hour": 1, "minute": 59}
